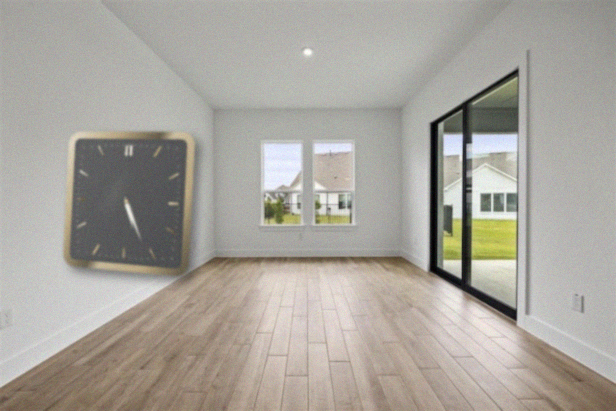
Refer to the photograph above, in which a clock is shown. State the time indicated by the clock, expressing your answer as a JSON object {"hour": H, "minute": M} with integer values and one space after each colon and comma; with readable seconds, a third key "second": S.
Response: {"hour": 5, "minute": 26}
